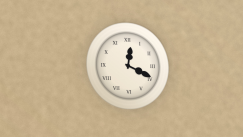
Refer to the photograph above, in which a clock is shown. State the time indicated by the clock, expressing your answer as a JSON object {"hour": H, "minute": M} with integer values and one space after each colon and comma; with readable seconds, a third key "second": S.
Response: {"hour": 12, "minute": 19}
